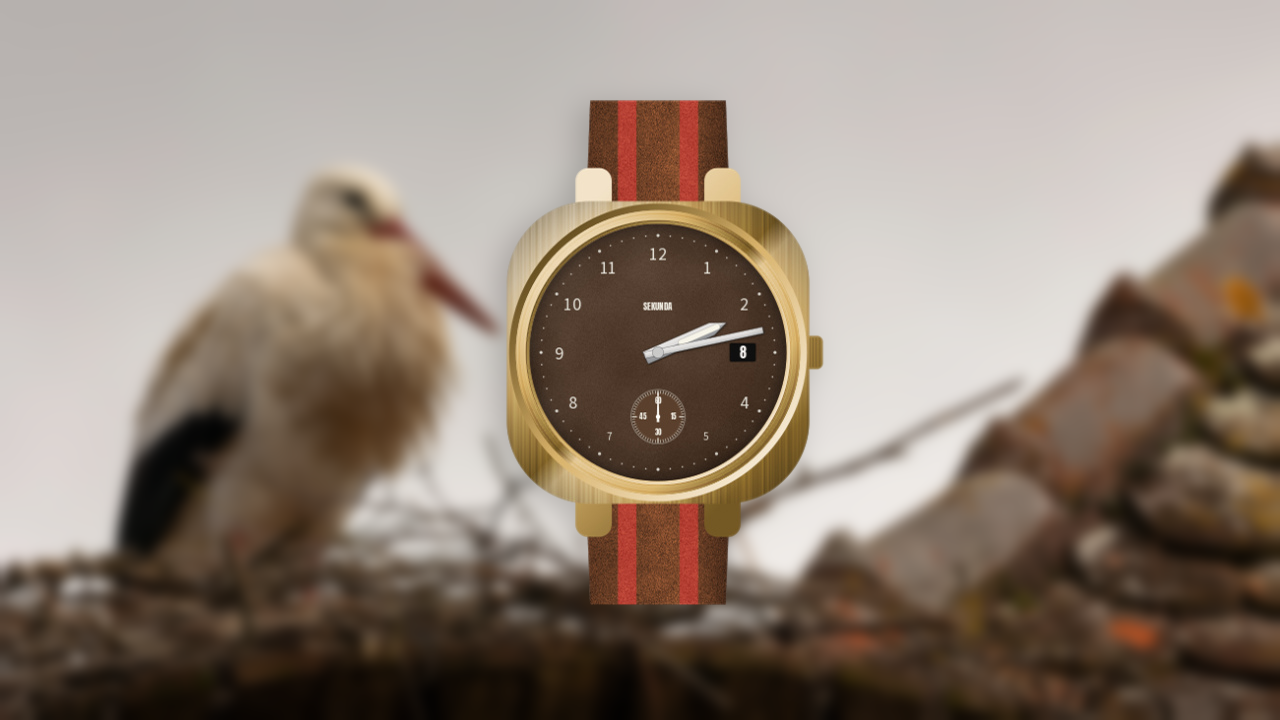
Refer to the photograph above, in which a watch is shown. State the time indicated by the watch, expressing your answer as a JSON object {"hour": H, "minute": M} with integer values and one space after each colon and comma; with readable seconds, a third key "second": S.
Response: {"hour": 2, "minute": 13}
